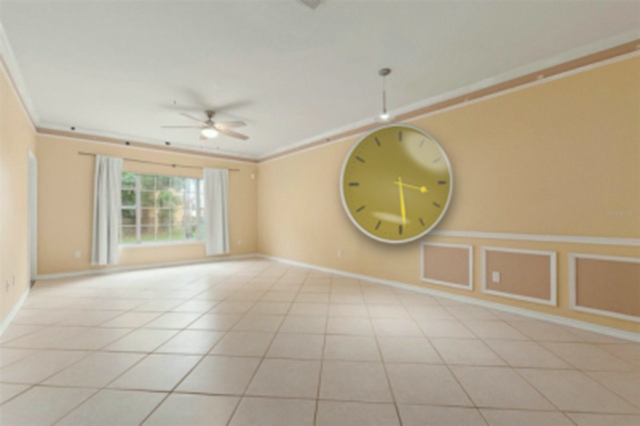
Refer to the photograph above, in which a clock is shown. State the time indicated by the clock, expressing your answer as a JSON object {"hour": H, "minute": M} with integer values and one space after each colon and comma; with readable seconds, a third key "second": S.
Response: {"hour": 3, "minute": 29}
